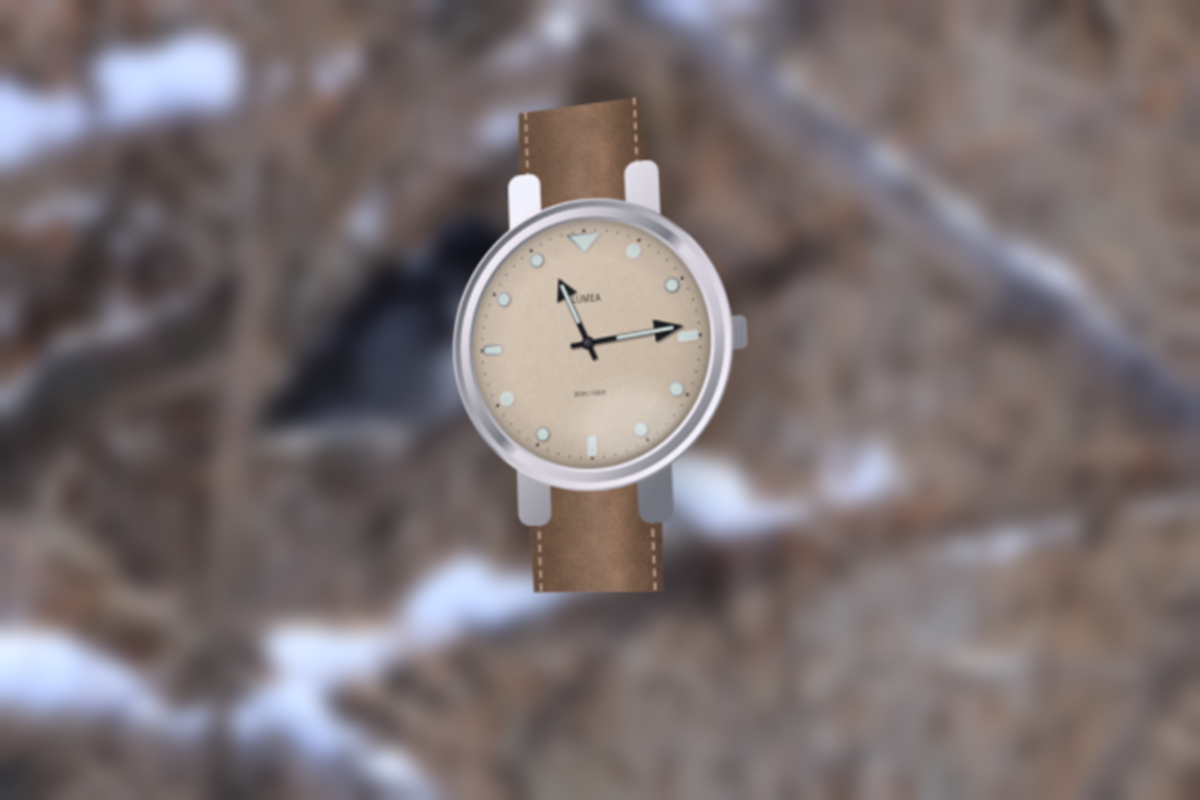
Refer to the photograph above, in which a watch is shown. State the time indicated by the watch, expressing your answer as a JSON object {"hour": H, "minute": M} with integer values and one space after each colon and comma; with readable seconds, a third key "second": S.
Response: {"hour": 11, "minute": 14}
